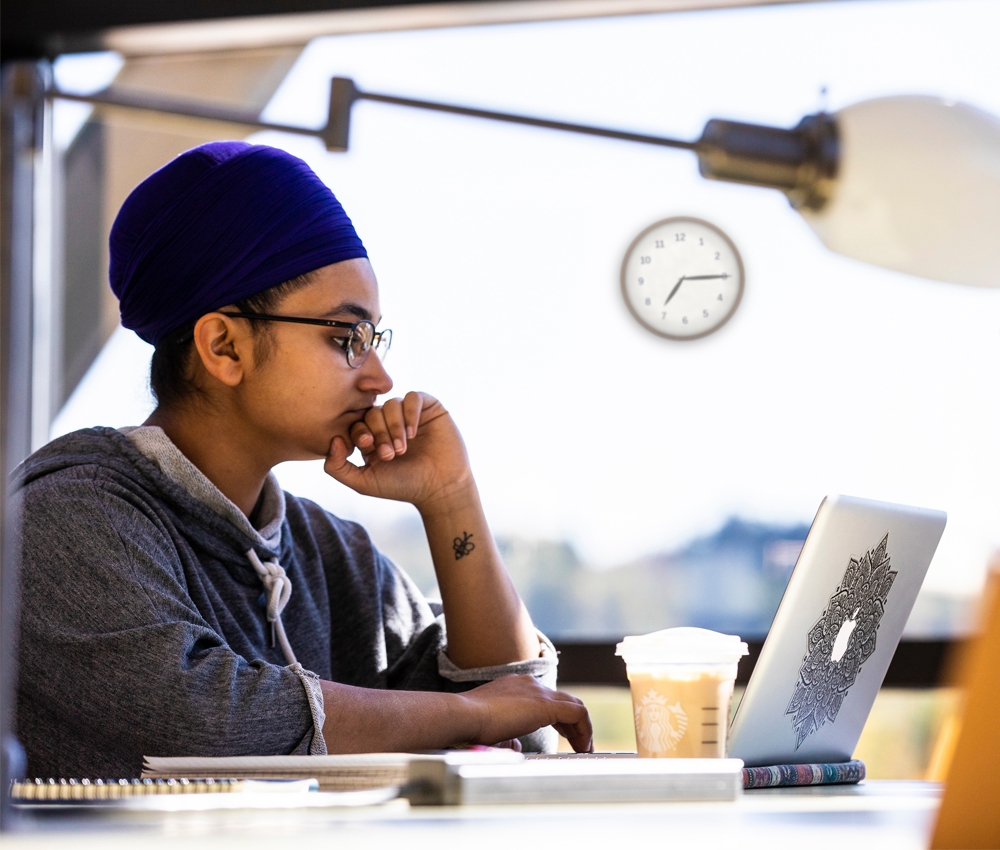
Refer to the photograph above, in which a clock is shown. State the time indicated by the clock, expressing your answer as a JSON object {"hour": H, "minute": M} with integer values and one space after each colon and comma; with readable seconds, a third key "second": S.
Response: {"hour": 7, "minute": 15}
